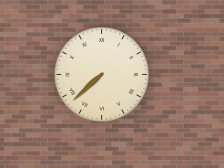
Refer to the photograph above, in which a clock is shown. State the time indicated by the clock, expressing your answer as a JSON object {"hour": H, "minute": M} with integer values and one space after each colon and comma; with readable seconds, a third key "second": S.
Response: {"hour": 7, "minute": 38}
